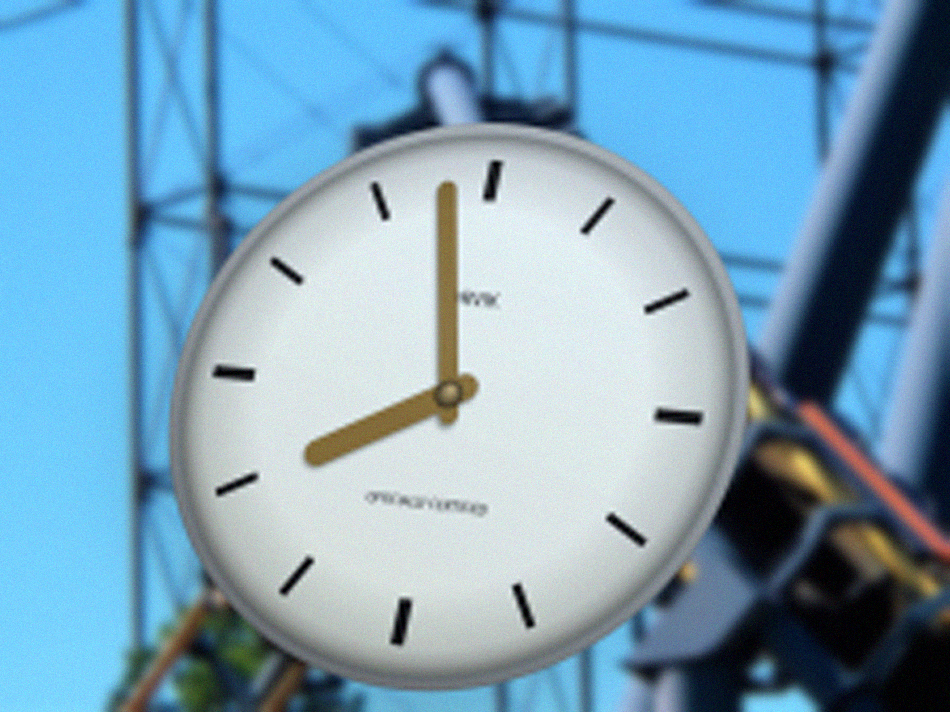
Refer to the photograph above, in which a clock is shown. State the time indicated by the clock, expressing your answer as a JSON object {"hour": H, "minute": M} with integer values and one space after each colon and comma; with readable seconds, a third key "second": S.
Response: {"hour": 7, "minute": 58}
